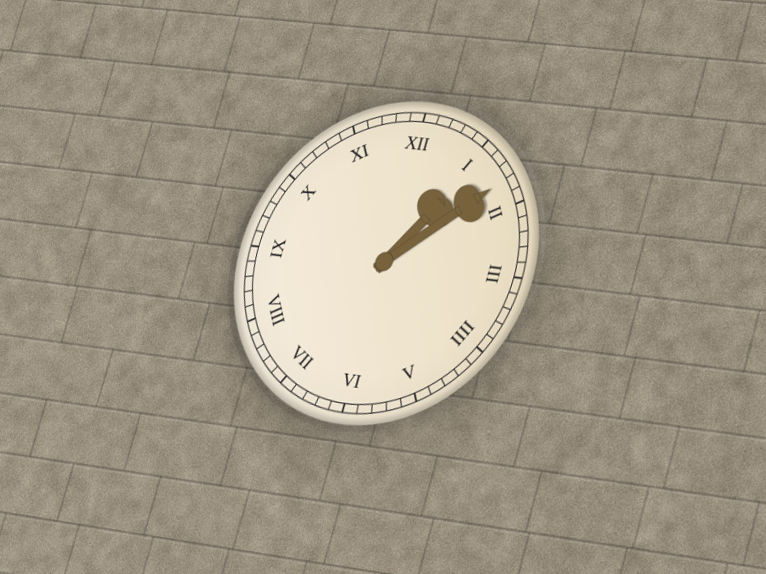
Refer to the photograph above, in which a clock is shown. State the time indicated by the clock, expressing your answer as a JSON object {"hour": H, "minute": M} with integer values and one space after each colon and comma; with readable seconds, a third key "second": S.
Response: {"hour": 1, "minute": 8}
